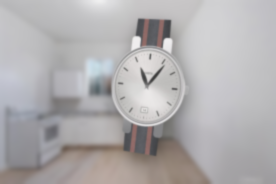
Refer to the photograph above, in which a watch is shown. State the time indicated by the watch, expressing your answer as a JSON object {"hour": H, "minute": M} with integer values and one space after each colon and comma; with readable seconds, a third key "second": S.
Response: {"hour": 11, "minute": 6}
